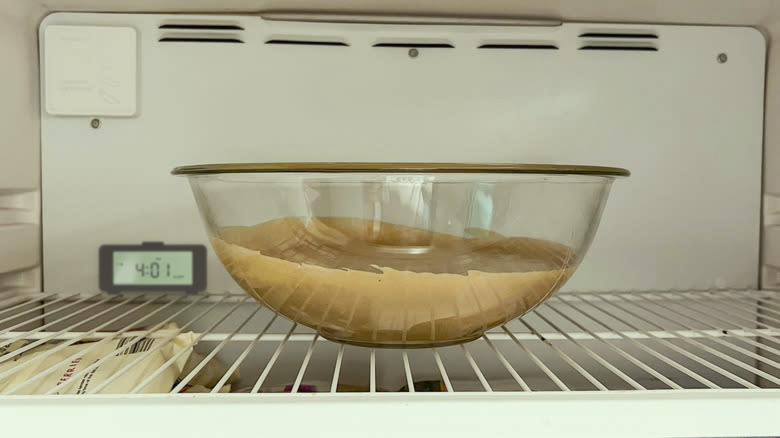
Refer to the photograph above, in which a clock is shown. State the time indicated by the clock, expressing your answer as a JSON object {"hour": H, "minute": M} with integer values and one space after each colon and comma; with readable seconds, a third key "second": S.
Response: {"hour": 4, "minute": 1}
